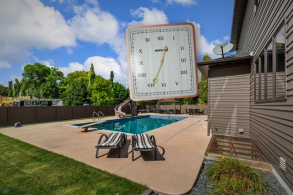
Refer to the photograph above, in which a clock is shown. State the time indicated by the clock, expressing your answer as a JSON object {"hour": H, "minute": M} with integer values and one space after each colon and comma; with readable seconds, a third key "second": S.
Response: {"hour": 12, "minute": 34}
